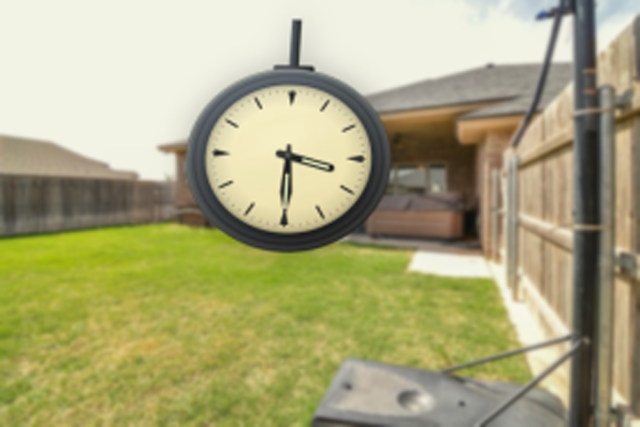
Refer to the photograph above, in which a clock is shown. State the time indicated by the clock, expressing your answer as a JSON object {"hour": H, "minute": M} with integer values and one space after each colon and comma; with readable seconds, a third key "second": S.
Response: {"hour": 3, "minute": 30}
